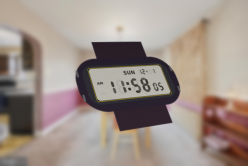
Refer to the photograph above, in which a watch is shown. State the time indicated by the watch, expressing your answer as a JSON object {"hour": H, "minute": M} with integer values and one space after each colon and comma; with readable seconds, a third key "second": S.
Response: {"hour": 11, "minute": 58, "second": 5}
